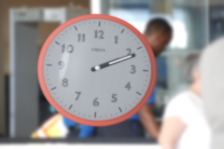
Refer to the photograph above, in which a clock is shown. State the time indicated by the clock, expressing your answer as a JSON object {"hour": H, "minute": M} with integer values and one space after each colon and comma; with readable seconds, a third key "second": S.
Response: {"hour": 2, "minute": 11}
